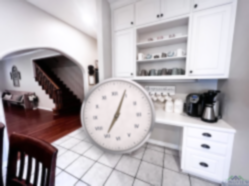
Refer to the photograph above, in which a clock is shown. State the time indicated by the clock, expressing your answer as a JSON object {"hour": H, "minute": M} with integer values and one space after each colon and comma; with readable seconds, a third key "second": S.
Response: {"hour": 7, "minute": 4}
